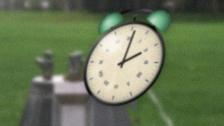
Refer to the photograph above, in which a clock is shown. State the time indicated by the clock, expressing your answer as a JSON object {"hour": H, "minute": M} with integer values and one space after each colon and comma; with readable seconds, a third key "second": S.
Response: {"hour": 2, "minute": 1}
